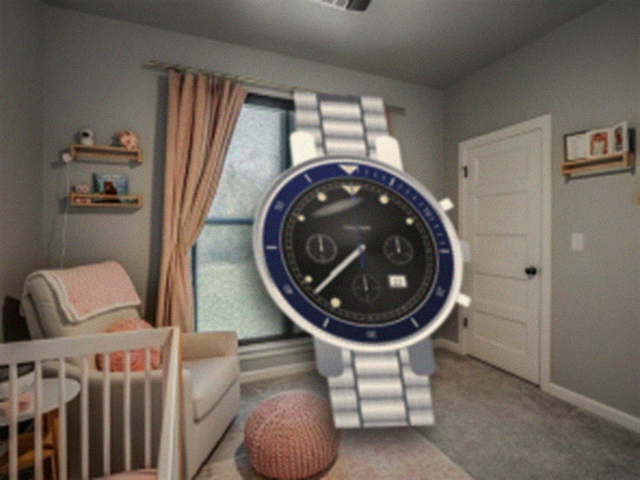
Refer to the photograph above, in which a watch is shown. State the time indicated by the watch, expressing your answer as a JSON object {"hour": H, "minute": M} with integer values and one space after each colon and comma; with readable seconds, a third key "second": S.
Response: {"hour": 7, "minute": 38}
